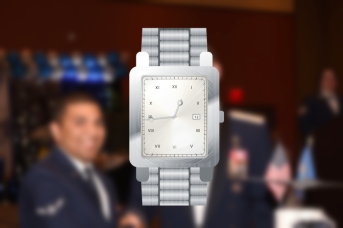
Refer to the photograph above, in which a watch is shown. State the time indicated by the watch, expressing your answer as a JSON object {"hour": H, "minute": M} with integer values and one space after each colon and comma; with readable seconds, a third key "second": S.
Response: {"hour": 12, "minute": 44}
